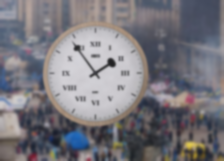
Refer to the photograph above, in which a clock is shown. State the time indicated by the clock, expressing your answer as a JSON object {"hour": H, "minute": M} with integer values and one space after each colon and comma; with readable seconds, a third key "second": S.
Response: {"hour": 1, "minute": 54}
